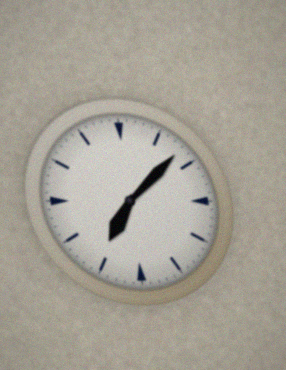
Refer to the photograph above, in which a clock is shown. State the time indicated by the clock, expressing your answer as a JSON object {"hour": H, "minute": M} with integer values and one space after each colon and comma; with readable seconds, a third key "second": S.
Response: {"hour": 7, "minute": 8}
